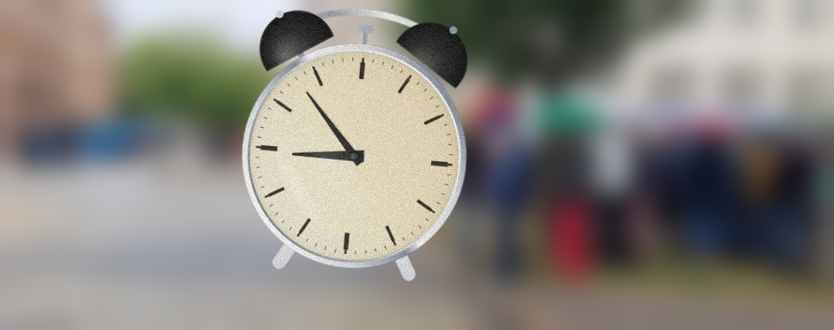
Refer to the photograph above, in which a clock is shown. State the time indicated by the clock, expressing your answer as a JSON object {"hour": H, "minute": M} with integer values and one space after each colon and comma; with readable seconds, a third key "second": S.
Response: {"hour": 8, "minute": 53}
